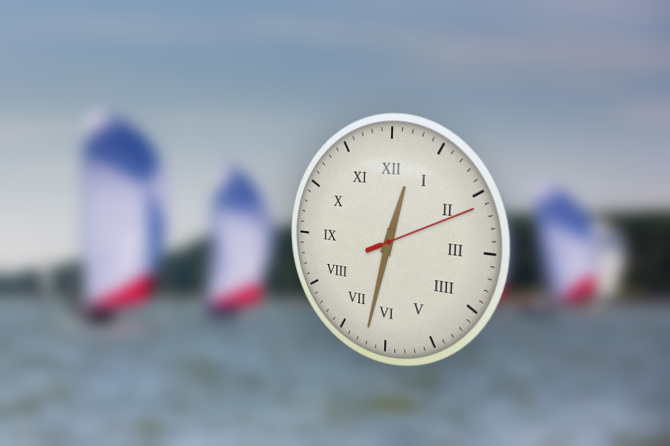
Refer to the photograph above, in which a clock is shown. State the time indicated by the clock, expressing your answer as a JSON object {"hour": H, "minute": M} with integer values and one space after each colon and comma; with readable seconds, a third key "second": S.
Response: {"hour": 12, "minute": 32, "second": 11}
